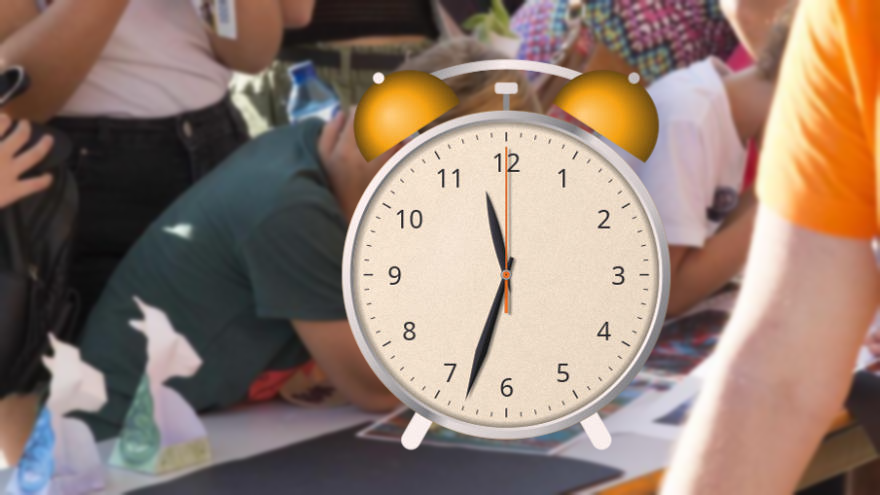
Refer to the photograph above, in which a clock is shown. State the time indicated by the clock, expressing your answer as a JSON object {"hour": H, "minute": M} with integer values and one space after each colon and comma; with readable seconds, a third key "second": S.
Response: {"hour": 11, "minute": 33, "second": 0}
